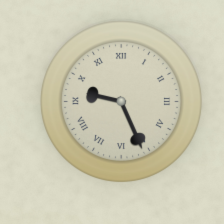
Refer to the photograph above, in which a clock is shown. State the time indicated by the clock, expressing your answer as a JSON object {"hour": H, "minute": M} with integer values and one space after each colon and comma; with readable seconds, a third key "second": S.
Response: {"hour": 9, "minute": 26}
